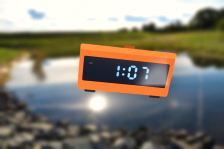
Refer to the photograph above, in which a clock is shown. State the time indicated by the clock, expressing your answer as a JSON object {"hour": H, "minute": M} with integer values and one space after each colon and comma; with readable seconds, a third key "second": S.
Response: {"hour": 1, "minute": 7}
